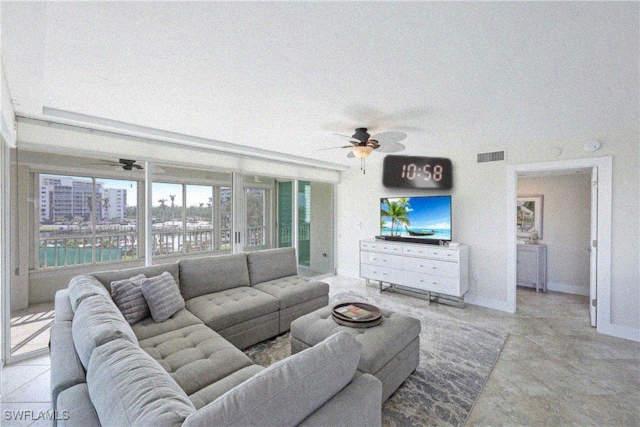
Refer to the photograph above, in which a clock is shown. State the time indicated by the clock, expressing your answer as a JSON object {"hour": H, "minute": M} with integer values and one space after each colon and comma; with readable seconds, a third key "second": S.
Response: {"hour": 10, "minute": 58}
